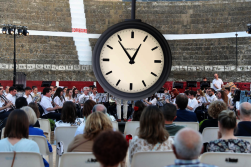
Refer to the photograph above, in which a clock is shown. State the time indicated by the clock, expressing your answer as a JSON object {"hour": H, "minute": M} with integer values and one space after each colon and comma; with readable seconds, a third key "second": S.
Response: {"hour": 12, "minute": 54}
